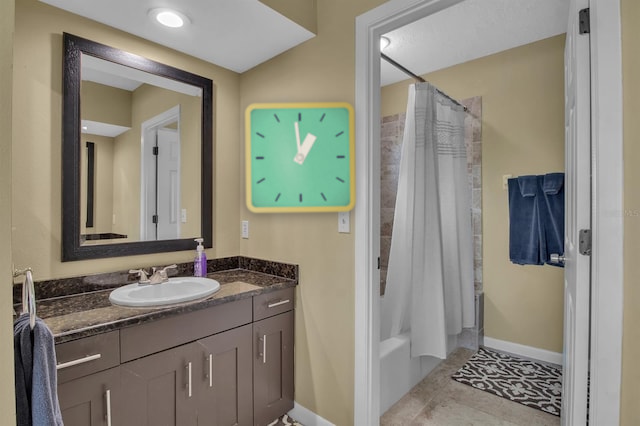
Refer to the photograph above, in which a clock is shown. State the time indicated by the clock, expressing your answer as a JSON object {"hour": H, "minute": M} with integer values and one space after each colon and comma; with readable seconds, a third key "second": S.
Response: {"hour": 12, "minute": 59}
